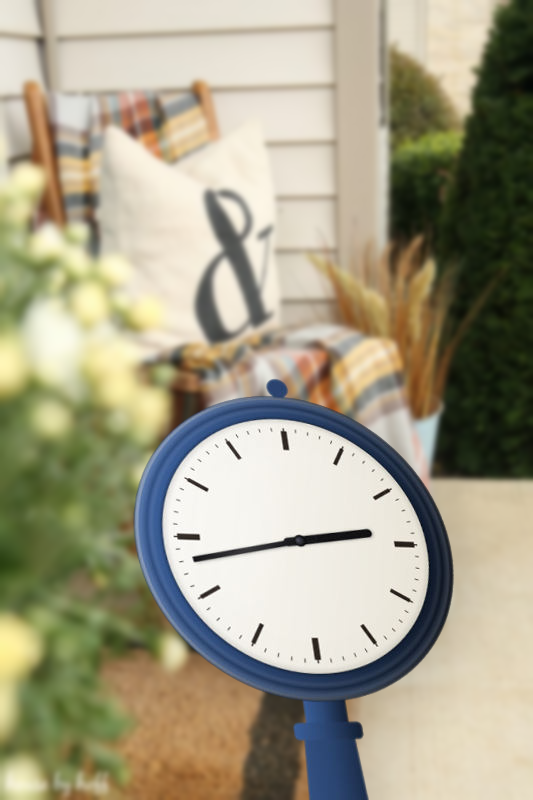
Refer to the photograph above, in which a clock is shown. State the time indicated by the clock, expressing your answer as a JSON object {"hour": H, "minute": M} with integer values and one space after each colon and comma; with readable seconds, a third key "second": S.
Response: {"hour": 2, "minute": 43}
